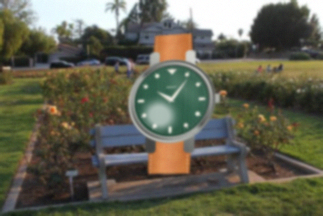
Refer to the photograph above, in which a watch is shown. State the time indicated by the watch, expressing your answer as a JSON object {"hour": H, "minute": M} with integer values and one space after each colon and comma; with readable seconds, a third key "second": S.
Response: {"hour": 10, "minute": 6}
